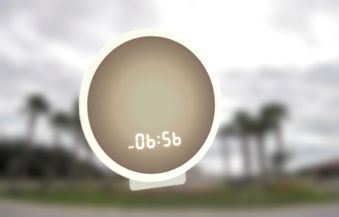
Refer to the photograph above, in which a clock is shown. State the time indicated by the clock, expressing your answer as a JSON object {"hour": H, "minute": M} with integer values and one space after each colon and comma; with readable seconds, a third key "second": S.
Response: {"hour": 6, "minute": 56}
